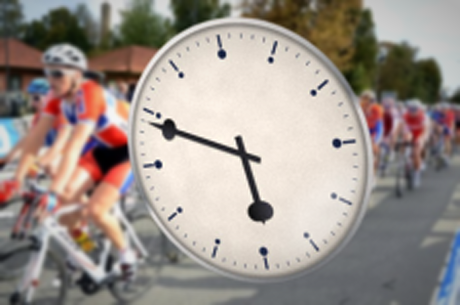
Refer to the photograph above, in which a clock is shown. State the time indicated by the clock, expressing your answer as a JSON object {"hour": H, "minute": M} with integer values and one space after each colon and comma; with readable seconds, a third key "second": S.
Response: {"hour": 5, "minute": 49}
